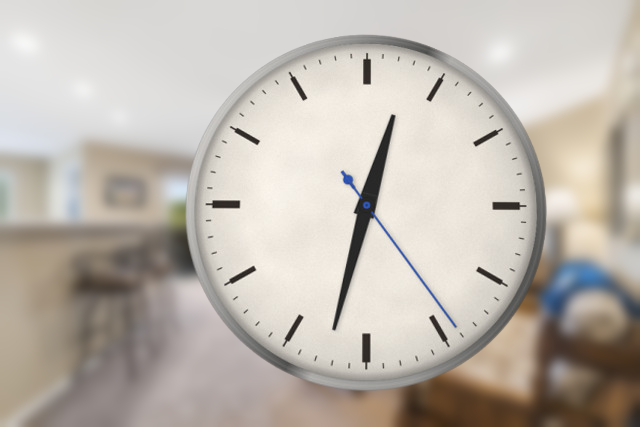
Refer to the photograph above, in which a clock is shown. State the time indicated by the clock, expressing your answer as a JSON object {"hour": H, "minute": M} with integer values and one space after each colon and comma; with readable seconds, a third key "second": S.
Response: {"hour": 12, "minute": 32, "second": 24}
